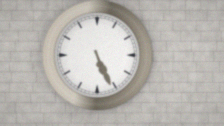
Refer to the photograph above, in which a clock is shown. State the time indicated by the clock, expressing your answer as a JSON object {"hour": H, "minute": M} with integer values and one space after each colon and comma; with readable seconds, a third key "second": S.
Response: {"hour": 5, "minute": 26}
